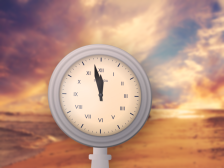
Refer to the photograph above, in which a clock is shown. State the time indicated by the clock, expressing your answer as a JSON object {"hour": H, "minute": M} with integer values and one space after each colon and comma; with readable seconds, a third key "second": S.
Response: {"hour": 11, "minute": 58}
